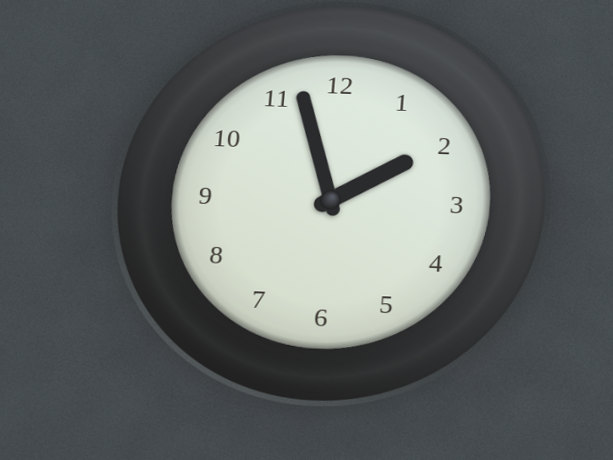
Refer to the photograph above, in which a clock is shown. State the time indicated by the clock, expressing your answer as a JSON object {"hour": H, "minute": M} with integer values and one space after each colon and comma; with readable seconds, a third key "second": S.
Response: {"hour": 1, "minute": 57}
